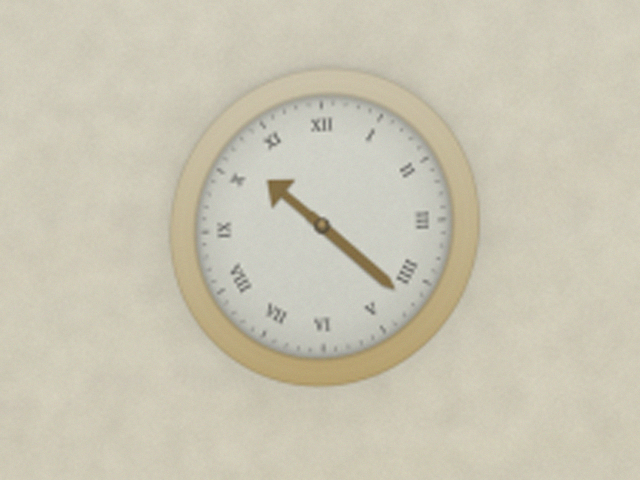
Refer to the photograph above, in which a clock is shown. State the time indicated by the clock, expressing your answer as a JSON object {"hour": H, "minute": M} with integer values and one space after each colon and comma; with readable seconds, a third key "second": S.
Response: {"hour": 10, "minute": 22}
